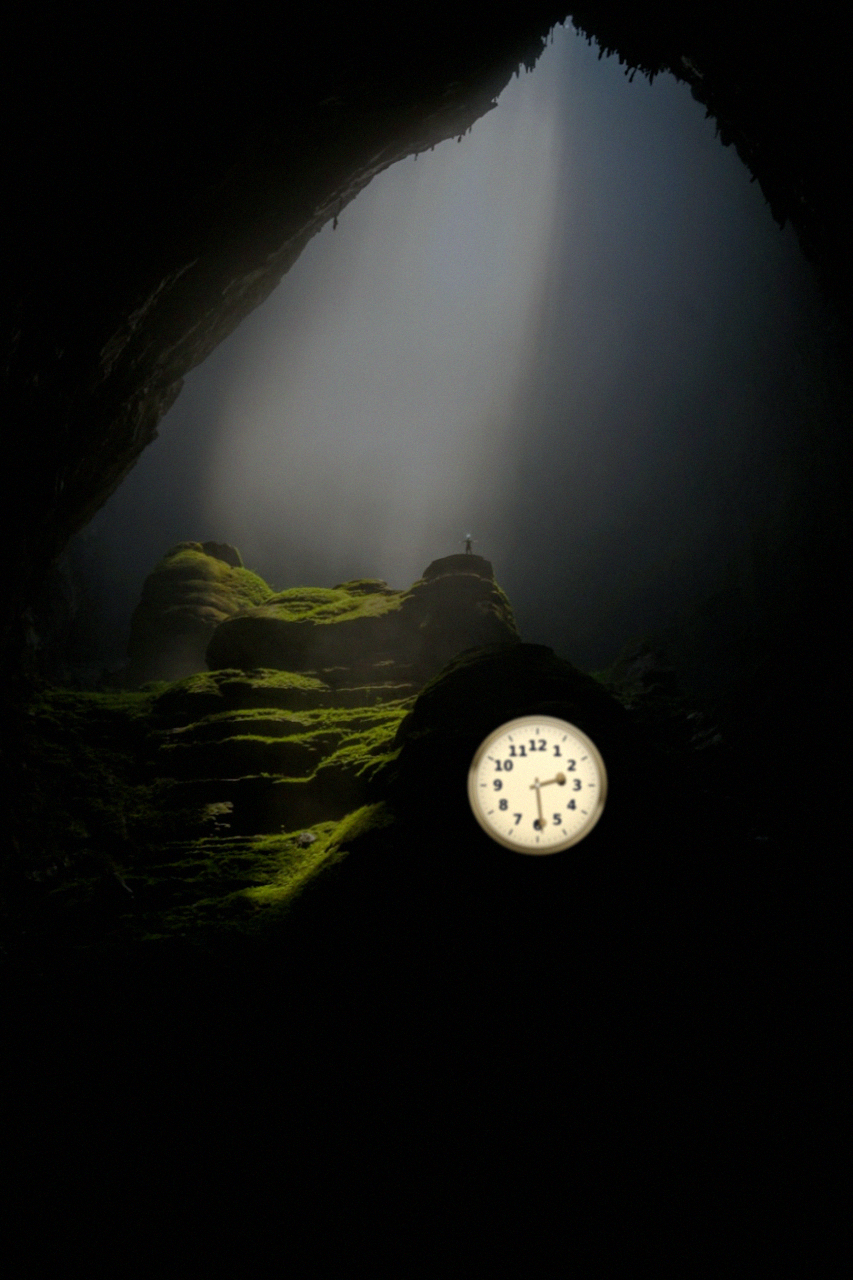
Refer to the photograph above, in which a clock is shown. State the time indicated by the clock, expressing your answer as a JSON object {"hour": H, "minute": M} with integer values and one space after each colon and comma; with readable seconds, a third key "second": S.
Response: {"hour": 2, "minute": 29}
